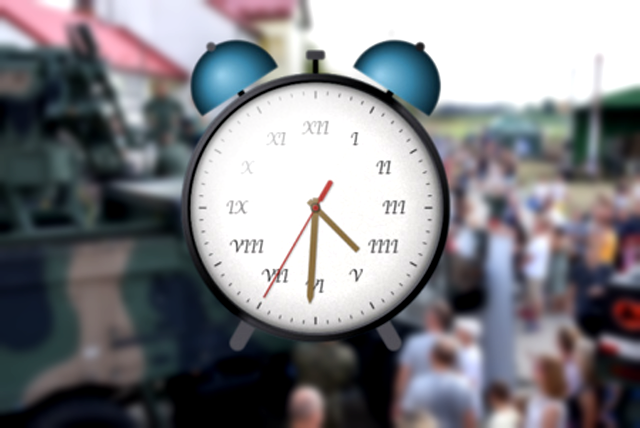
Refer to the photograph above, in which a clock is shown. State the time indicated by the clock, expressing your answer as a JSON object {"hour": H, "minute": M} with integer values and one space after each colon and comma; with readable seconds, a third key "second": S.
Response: {"hour": 4, "minute": 30, "second": 35}
